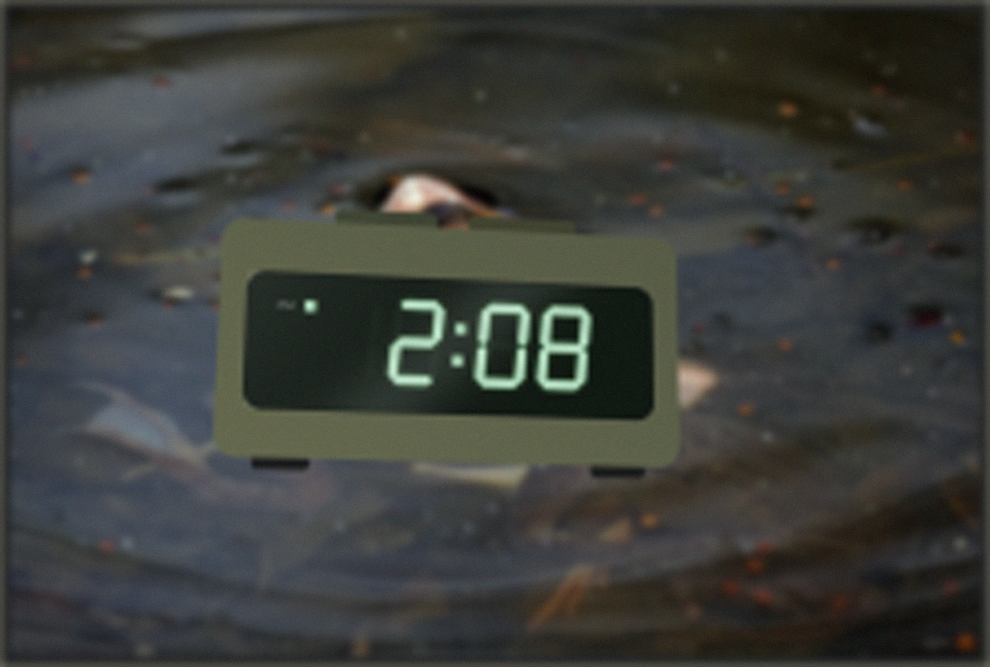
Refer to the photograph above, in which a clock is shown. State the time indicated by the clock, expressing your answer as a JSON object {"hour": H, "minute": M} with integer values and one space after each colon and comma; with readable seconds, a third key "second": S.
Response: {"hour": 2, "minute": 8}
